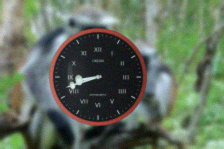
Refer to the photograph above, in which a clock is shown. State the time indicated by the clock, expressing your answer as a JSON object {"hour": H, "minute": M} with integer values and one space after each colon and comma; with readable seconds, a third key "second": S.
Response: {"hour": 8, "minute": 42}
